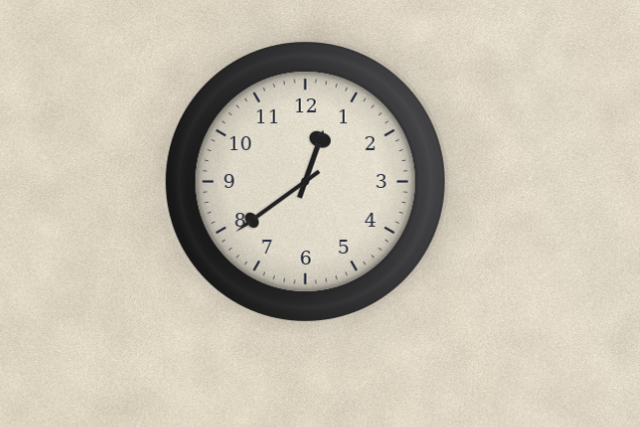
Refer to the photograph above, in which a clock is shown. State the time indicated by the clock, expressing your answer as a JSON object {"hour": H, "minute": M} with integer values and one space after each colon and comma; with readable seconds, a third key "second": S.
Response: {"hour": 12, "minute": 39}
